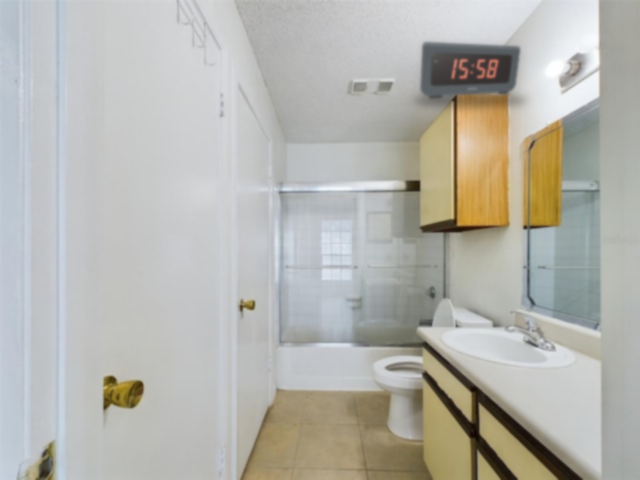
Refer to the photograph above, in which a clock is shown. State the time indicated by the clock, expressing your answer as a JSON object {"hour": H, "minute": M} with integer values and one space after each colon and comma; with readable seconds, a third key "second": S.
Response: {"hour": 15, "minute": 58}
